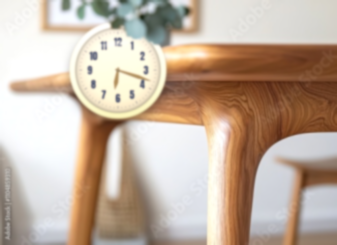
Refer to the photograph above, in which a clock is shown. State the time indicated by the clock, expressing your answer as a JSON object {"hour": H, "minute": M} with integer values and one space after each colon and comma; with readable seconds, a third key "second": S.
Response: {"hour": 6, "minute": 18}
